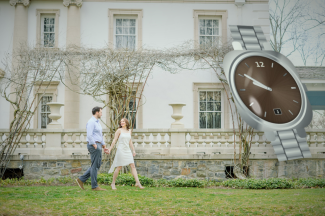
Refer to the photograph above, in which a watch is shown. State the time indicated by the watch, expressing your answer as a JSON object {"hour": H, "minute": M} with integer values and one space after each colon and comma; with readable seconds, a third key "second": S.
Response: {"hour": 9, "minute": 51}
